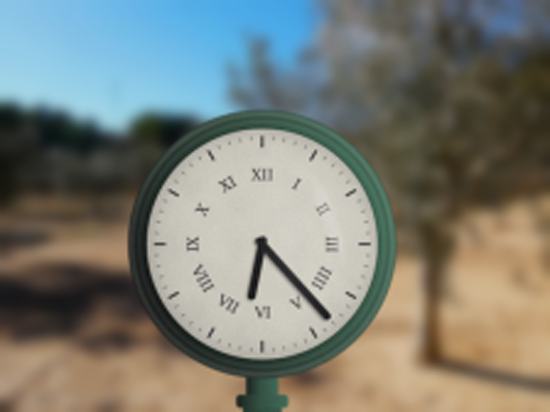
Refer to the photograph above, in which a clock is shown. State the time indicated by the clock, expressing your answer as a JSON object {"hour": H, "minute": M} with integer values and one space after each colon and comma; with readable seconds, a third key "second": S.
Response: {"hour": 6, "minute": 23}
